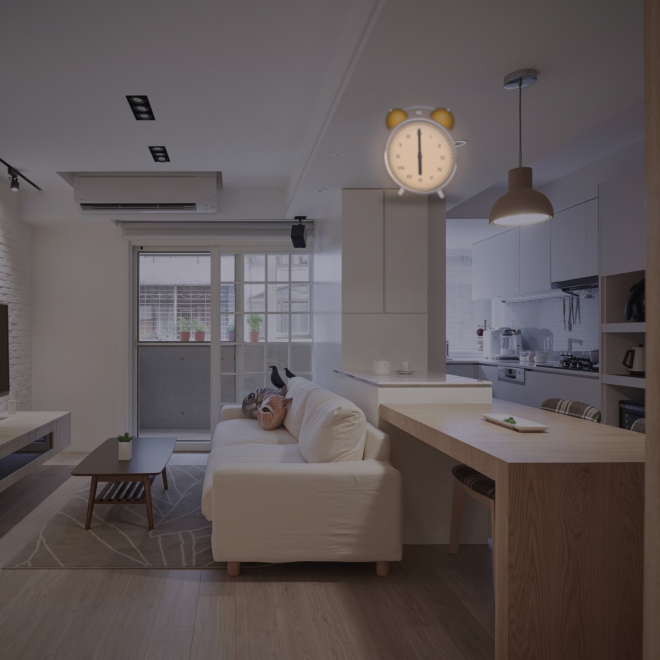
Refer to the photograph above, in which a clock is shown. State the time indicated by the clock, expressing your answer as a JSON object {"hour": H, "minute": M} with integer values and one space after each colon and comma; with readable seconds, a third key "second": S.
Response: {"hour": 6, "minute": 0}
